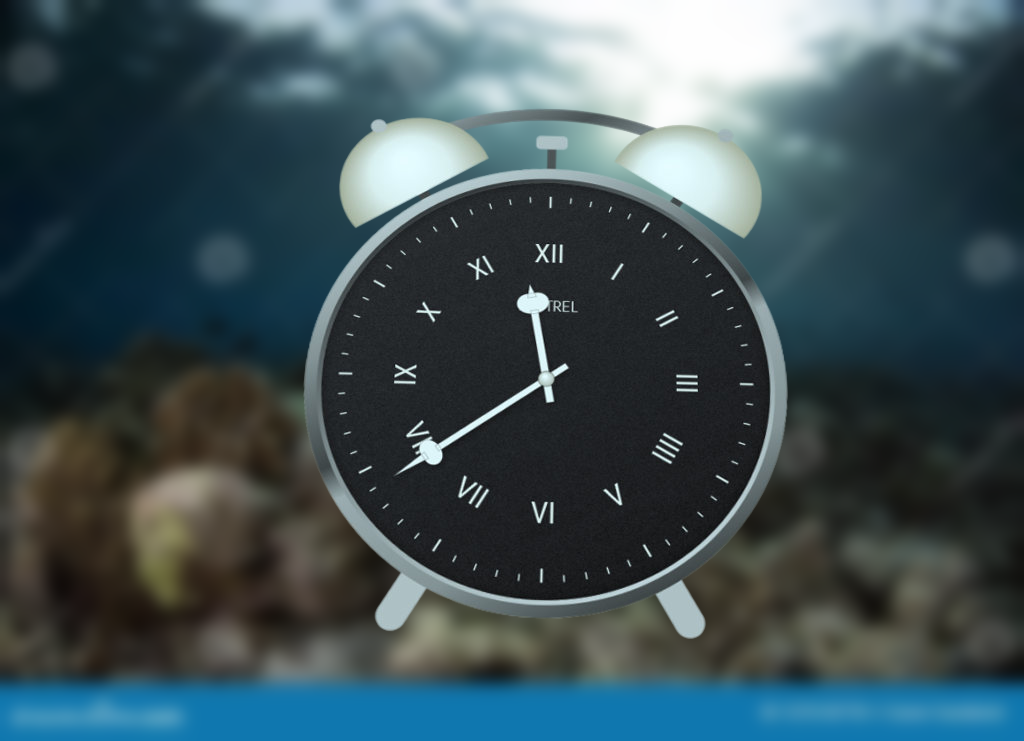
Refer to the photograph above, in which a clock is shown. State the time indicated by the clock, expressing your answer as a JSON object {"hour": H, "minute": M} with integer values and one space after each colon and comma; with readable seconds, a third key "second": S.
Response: {"hour": 11, "minute": 39}
